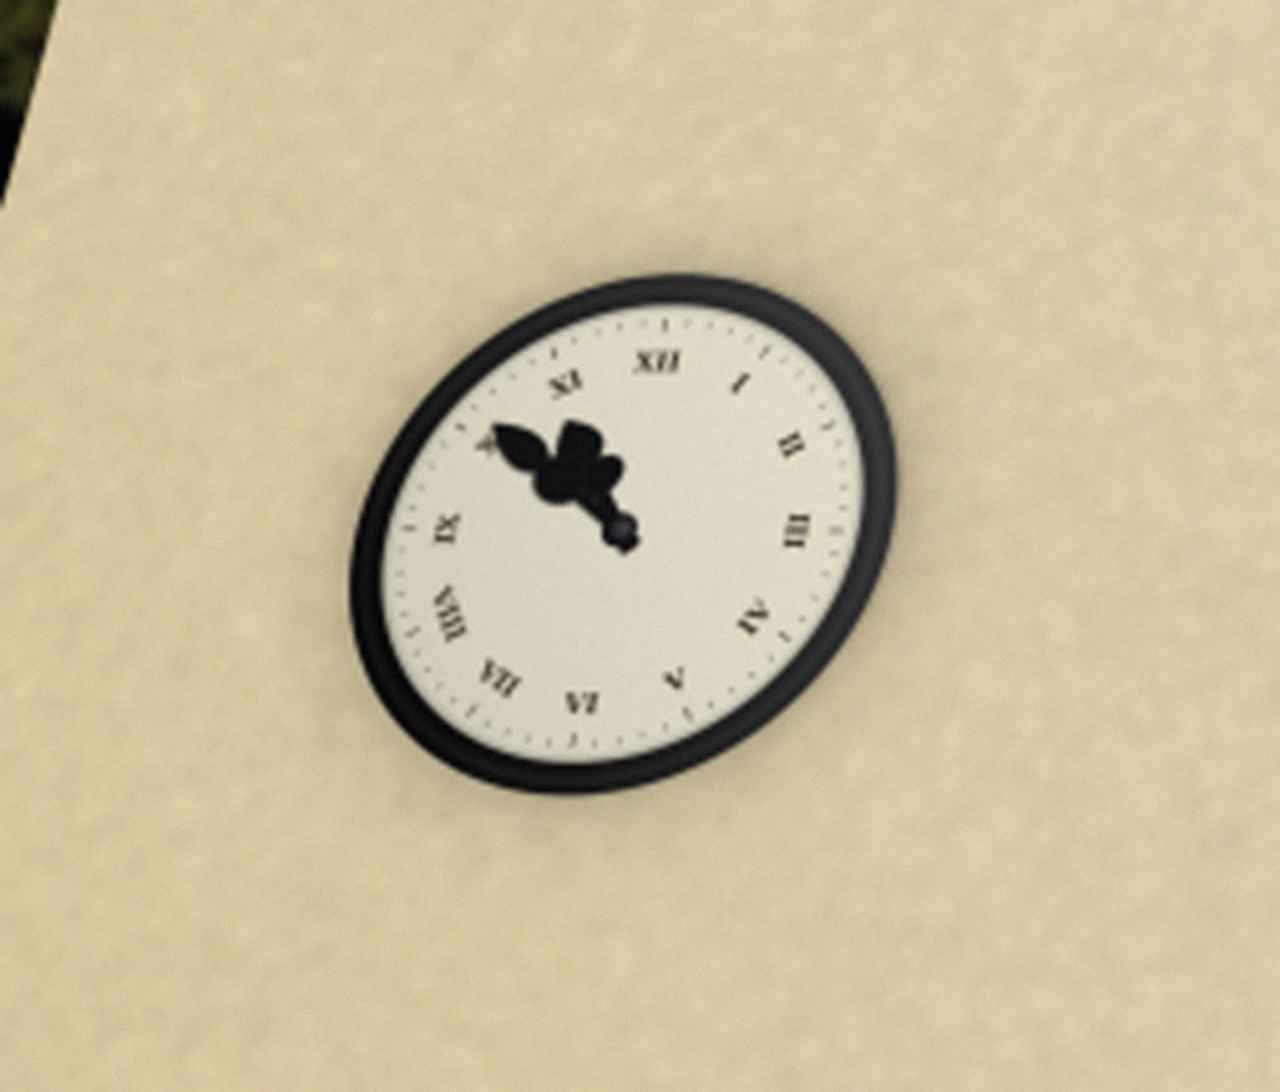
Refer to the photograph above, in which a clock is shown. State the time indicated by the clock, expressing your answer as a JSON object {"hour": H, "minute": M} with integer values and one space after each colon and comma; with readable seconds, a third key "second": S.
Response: {"hour": 10, "minute": 51}
